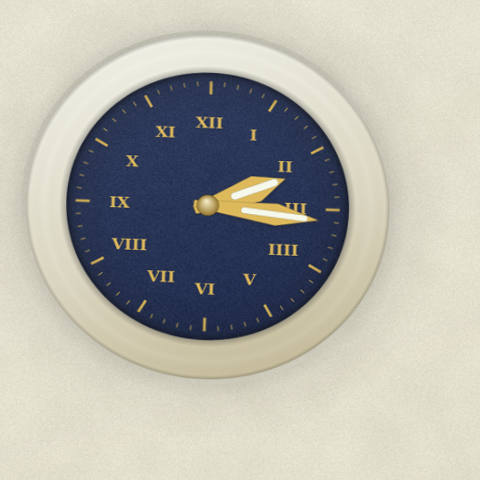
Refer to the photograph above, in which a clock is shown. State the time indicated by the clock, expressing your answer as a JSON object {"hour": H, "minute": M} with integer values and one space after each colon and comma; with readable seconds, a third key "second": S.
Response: {"hour": 2, "minute": 16}
